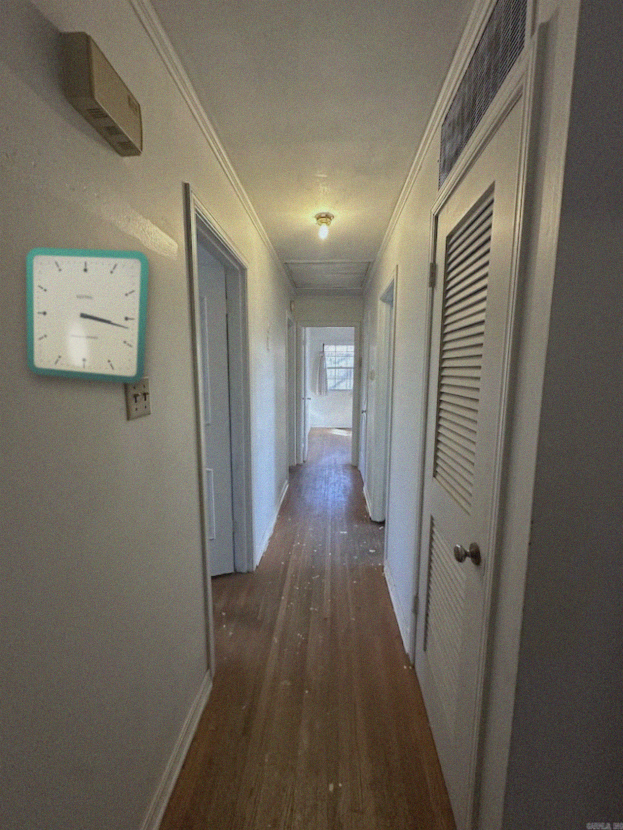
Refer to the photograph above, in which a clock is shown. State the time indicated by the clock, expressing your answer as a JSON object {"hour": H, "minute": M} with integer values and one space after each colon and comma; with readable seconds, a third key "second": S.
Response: {"hour": 3, "minute": 17}
